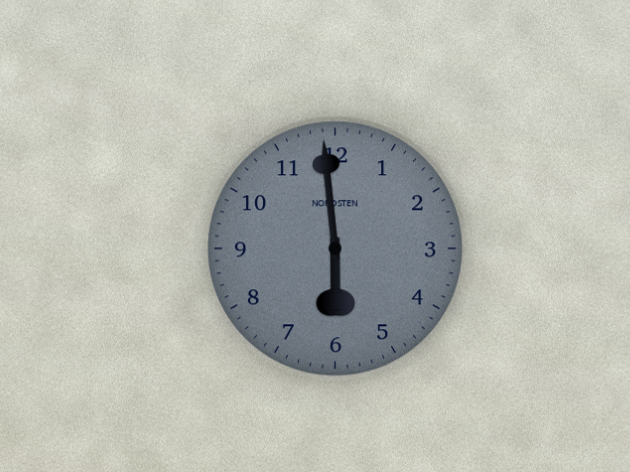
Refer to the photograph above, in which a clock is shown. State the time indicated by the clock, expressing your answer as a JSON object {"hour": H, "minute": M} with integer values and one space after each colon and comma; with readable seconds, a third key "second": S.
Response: {"hour": 5, "minute": 59}
